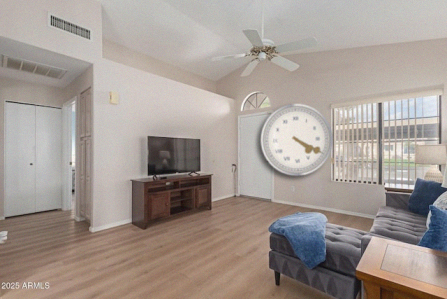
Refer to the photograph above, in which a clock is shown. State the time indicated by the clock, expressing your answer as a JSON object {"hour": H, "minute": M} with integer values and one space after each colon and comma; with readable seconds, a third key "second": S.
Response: {"hour": 4, "minute": 20}
